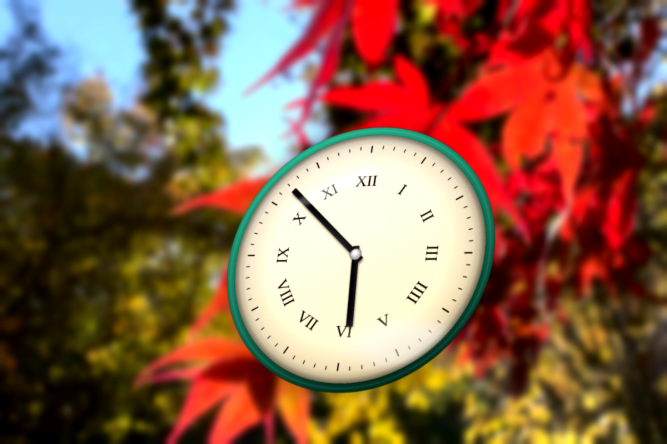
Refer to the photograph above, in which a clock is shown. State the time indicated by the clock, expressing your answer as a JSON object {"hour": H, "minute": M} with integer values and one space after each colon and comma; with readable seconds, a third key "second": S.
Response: {"hour": 5, "minute": 52}
